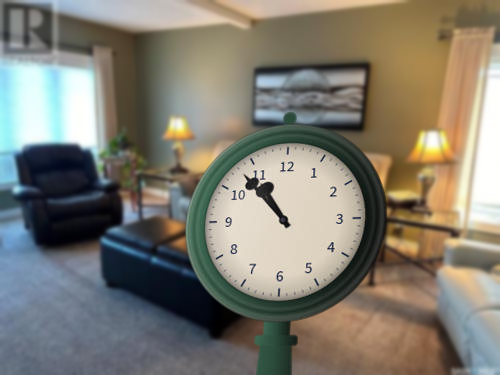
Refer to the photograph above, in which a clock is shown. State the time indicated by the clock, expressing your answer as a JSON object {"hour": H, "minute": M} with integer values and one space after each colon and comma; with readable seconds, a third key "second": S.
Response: {"hour": 10, "minute": 53}
